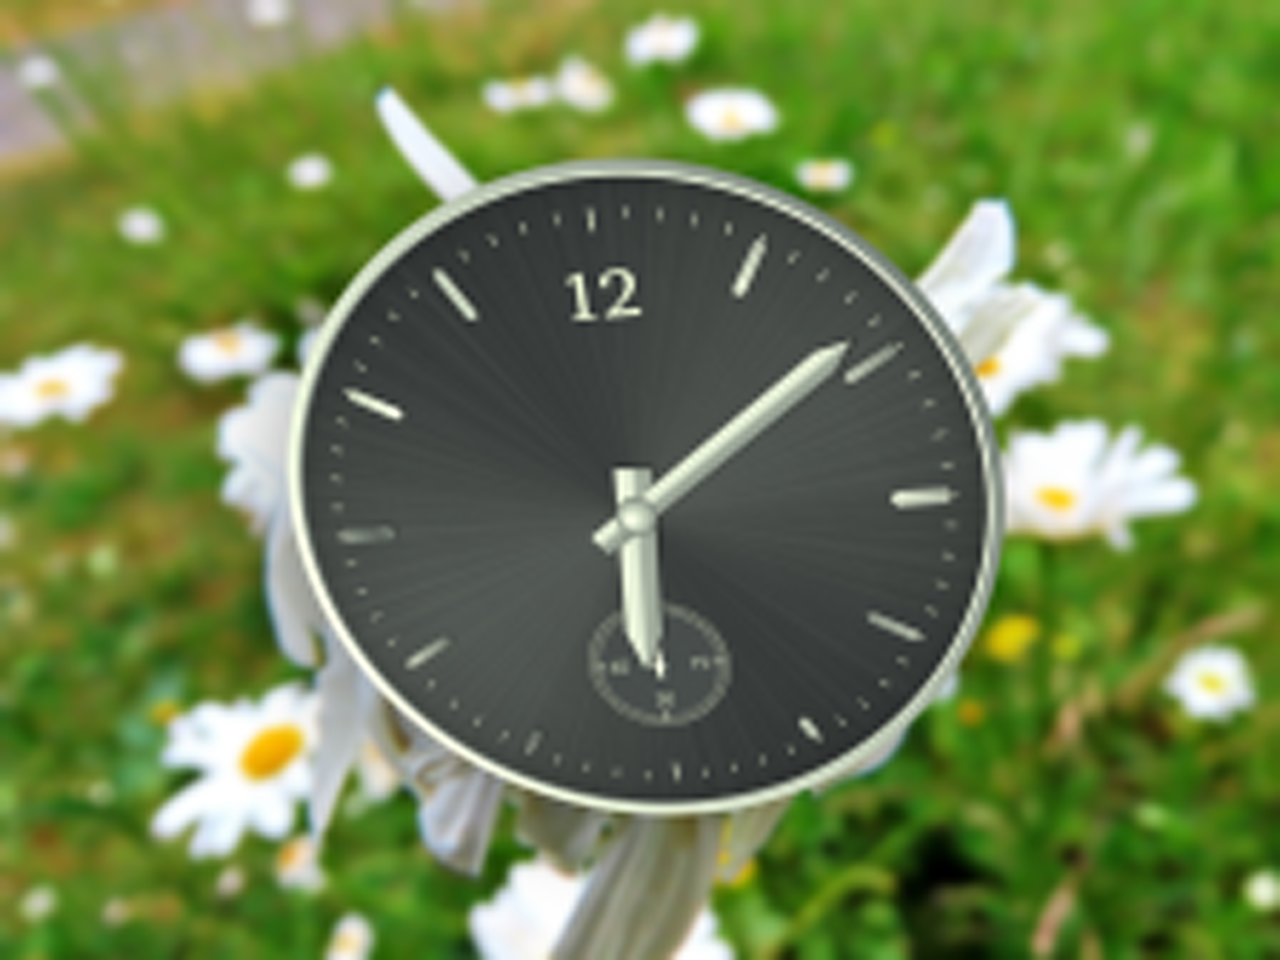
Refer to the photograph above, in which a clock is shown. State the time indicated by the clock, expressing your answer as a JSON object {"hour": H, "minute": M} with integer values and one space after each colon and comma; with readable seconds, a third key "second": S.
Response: {"hour": 6, "minute": 9}
